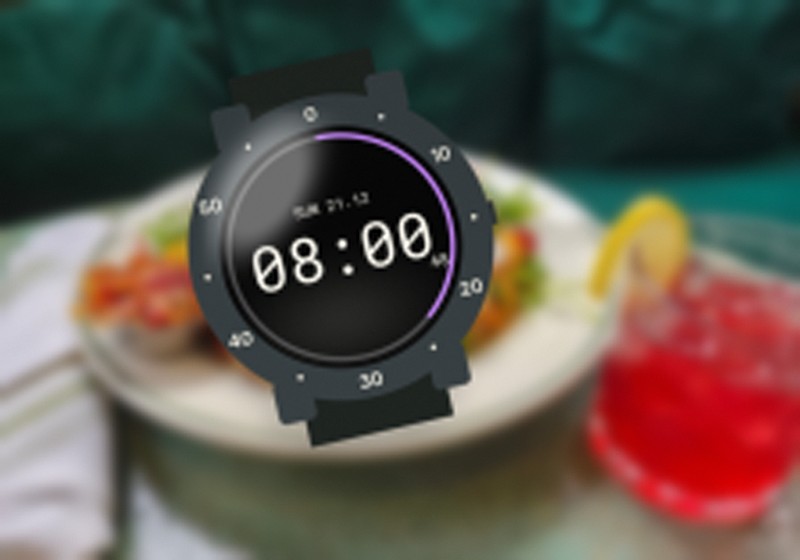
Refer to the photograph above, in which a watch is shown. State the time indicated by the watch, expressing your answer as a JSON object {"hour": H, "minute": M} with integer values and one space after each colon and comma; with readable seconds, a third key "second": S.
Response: {"hour": 8, "minute": 0}
